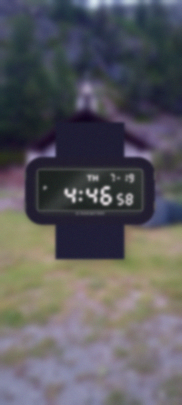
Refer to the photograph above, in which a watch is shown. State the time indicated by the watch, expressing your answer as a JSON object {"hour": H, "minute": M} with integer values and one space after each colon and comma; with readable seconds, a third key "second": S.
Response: {"hour": 4, "minute": 46, "second": 58}
